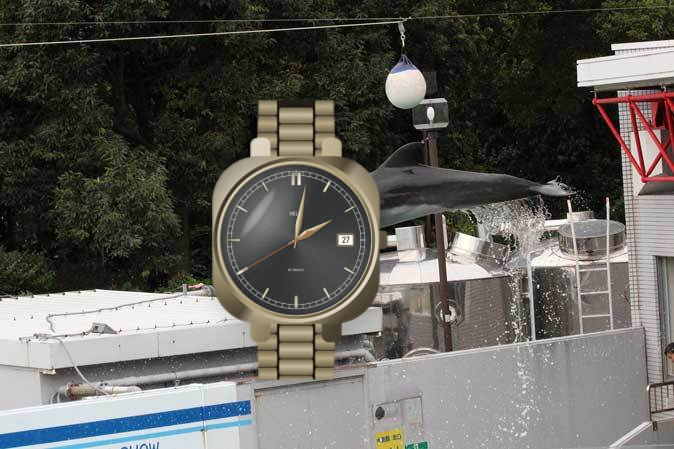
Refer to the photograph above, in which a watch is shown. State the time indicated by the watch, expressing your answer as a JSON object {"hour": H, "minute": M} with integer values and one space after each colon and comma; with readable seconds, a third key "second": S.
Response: {"hour": 2, "minute": 1, "second": 40}
